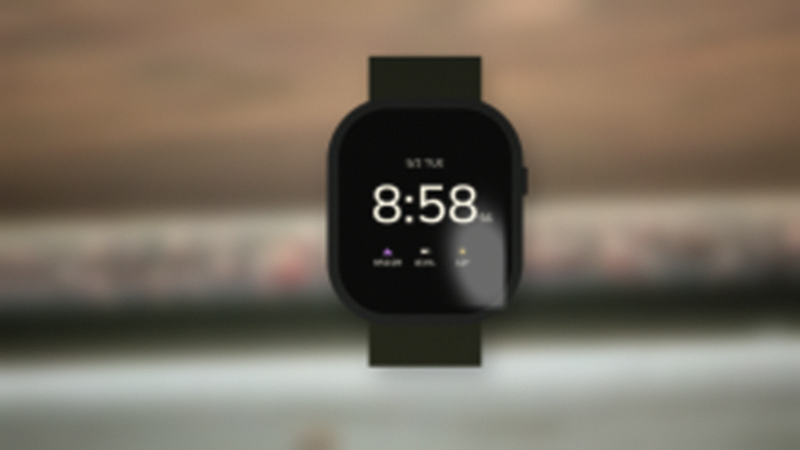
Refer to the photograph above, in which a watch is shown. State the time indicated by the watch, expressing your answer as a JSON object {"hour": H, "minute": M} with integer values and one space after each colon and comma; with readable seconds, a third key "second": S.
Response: {"hour": 8, "minute": 58}
